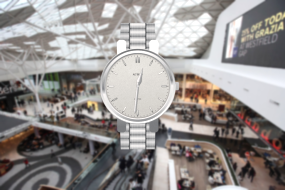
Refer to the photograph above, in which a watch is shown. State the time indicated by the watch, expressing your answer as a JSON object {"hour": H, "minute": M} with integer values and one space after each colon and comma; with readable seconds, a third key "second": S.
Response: {"hour": 12, "minute": 31}
